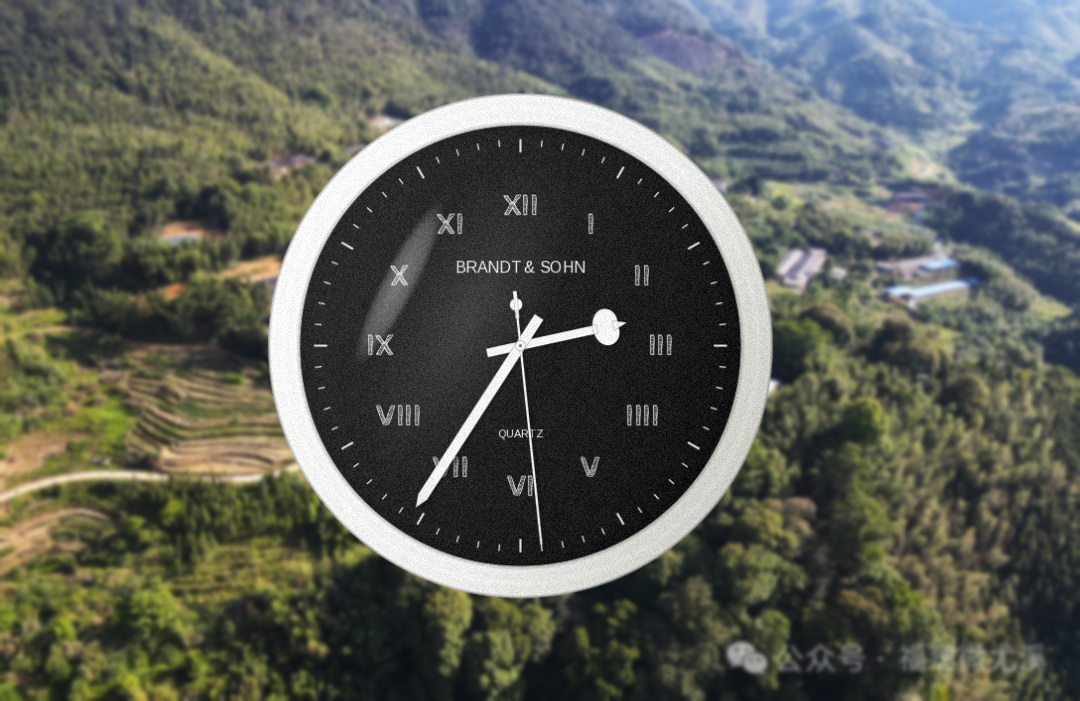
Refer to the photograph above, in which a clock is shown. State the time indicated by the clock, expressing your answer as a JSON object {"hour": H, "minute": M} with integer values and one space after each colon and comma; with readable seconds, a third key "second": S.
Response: {"hour": 2, "minute": 35, "second": 29}
